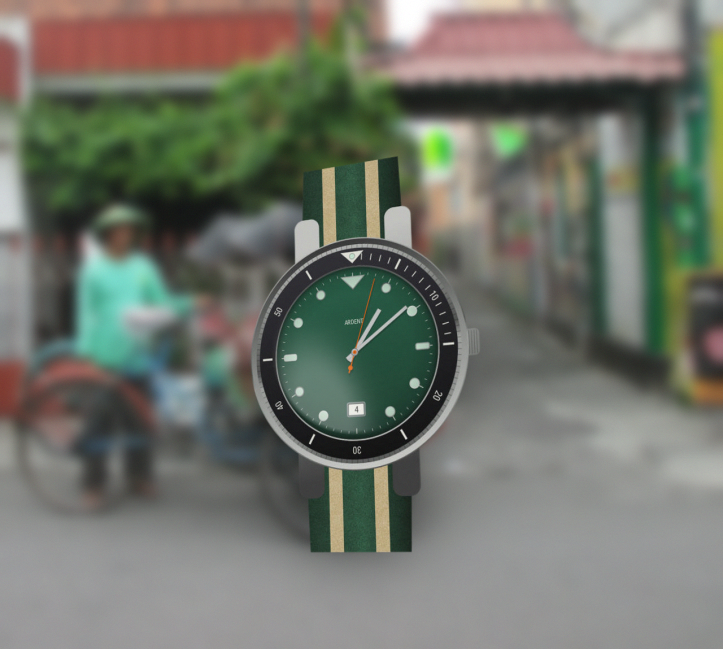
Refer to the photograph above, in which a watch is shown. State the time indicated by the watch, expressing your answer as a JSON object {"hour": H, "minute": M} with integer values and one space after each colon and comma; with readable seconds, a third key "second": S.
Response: {"hour": 1, "minute": 9, "second": 3}
